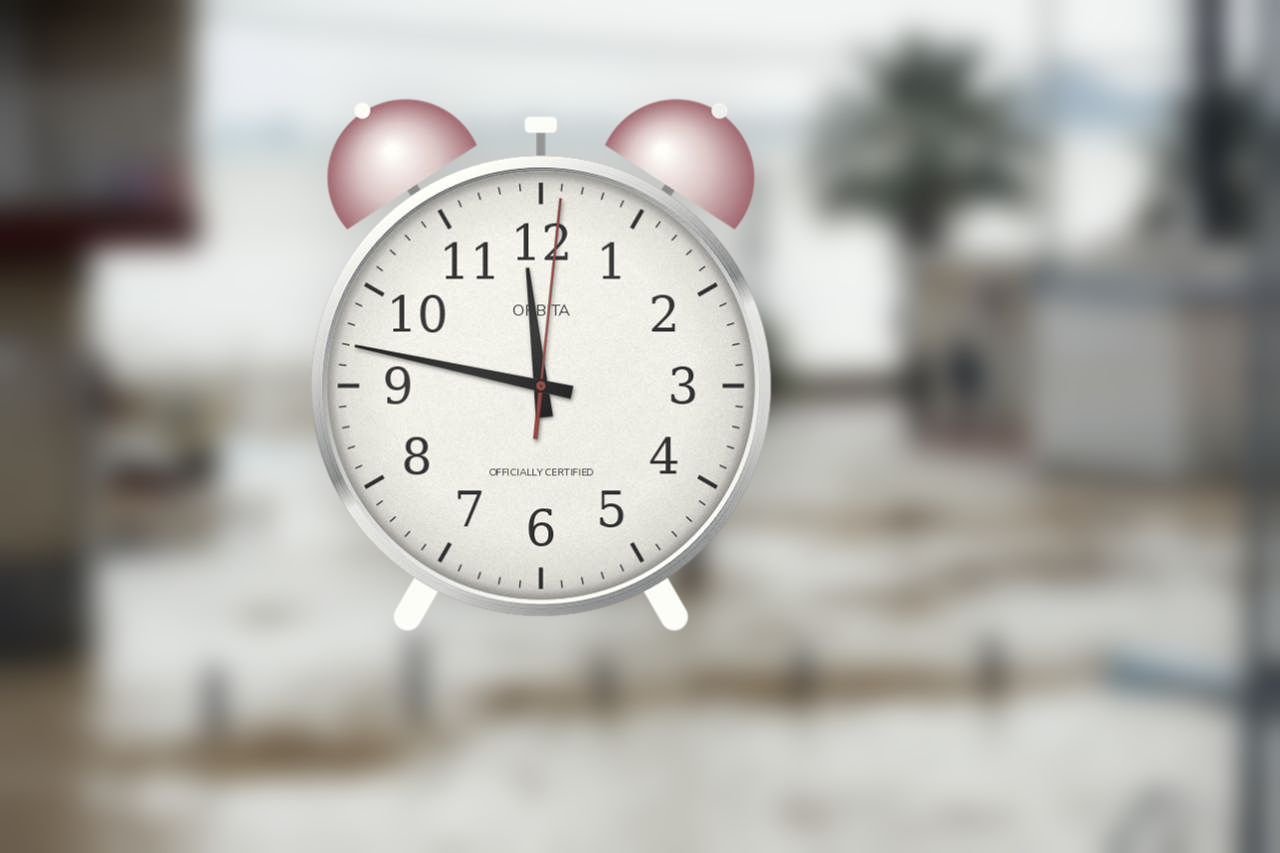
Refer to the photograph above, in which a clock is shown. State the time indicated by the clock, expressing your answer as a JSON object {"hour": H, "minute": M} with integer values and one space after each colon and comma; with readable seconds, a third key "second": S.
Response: {"hour": 11, "minute": 47, "second": 1}
